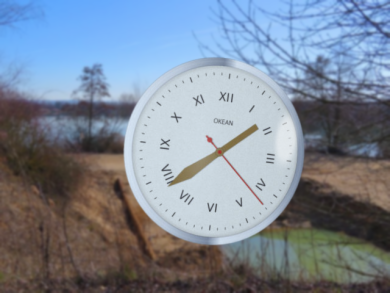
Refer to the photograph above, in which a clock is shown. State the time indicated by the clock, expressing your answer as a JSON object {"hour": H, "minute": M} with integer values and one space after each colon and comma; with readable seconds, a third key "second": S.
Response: {"hour": 1, "minute": 38, "second": 22}
